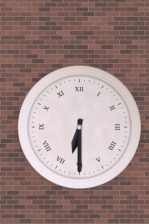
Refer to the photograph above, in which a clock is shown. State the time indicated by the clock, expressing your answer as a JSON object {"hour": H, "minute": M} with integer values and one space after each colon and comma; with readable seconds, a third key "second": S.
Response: {"hour": 6, "minute": 30}
